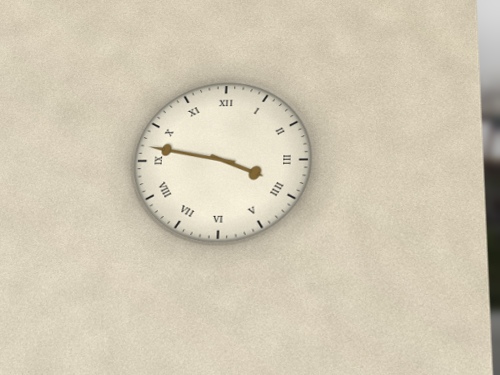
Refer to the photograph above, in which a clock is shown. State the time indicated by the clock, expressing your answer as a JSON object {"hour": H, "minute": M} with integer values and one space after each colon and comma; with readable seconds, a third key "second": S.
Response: {"hour": 3, "minute": 47}
